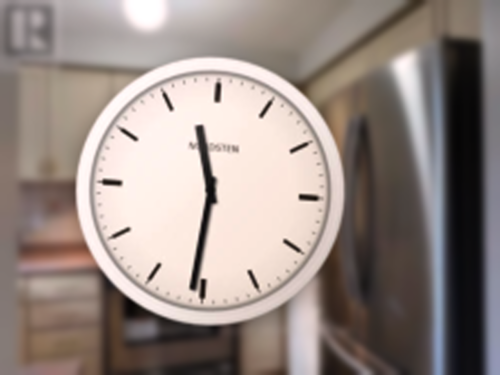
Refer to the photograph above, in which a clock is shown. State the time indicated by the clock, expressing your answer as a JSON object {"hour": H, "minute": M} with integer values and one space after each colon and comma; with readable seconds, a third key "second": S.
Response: {"hour": 11, "minute": 31}
